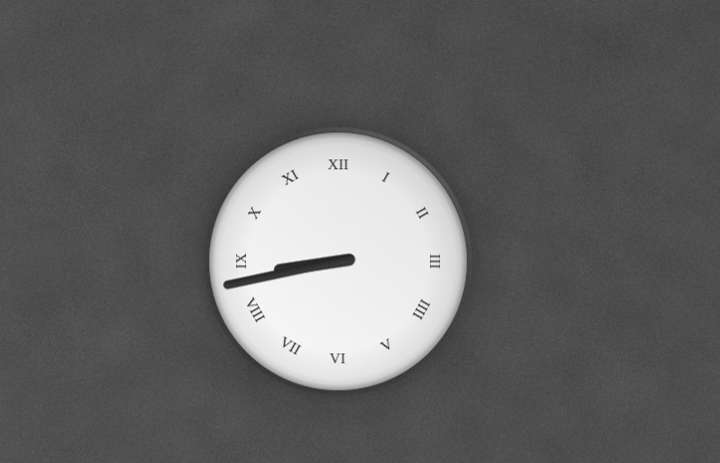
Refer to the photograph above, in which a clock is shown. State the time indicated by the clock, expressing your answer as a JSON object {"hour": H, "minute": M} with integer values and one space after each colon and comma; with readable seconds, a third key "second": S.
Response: {"hour": 8, "minute": 43}
